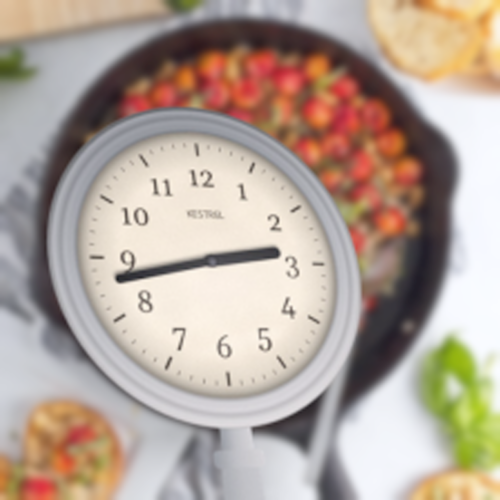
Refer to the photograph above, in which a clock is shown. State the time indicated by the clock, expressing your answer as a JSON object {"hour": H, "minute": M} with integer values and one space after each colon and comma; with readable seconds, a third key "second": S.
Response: {"hour": 2, "minute": 43}
